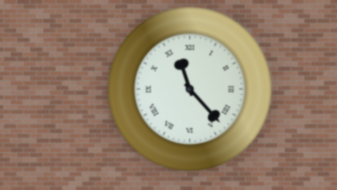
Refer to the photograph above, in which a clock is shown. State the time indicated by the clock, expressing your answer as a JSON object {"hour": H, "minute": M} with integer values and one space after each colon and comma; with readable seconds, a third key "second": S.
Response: {"hour": 11, "minute": 23}
